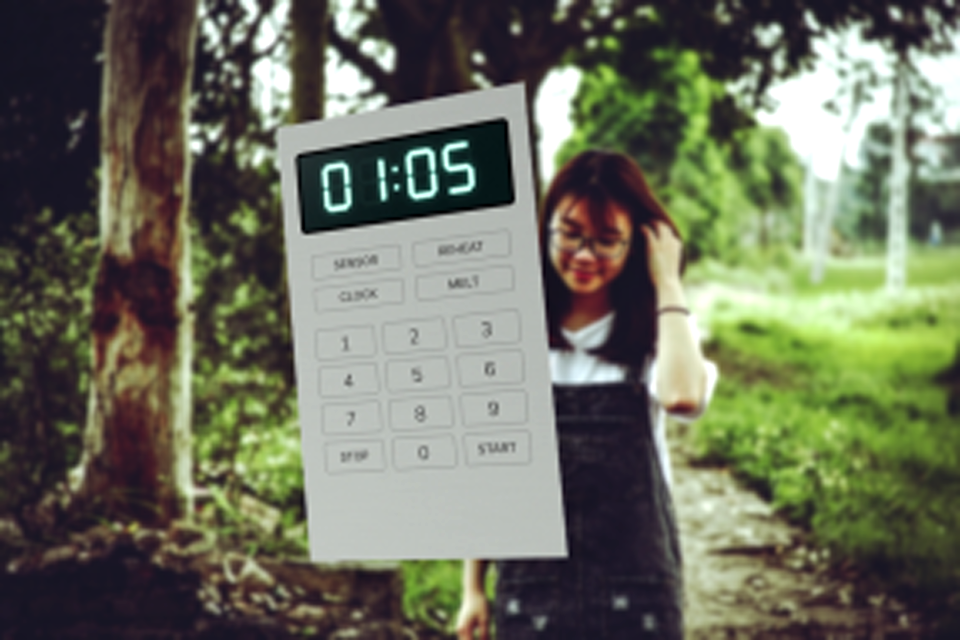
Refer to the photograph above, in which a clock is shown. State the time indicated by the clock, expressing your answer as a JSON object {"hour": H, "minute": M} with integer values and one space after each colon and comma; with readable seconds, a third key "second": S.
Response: {"hour": 1, "minute": 5}
